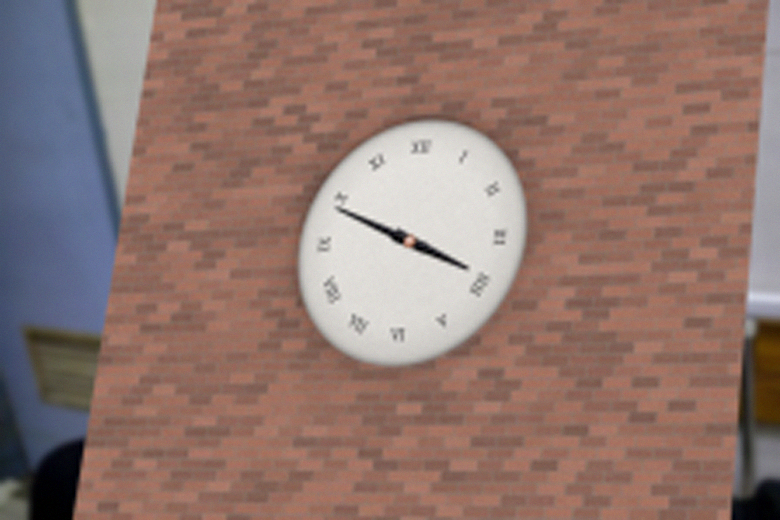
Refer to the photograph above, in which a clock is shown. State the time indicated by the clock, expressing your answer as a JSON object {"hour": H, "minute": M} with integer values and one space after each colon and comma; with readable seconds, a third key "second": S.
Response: {"hour": 3, "minute": 49}
